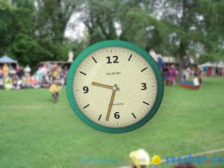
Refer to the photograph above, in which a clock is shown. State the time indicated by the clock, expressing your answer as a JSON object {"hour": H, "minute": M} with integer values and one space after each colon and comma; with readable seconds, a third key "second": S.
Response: {"hour": 9, "minute": 33}
